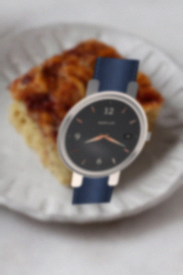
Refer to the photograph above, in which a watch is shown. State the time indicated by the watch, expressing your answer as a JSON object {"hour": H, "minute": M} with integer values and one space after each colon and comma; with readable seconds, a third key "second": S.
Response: {"hour": 8, "minute": 19}
